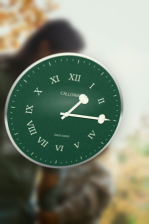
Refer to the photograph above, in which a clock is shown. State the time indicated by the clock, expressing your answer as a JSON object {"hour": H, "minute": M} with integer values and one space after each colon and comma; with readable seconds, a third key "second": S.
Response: {"hour": 1, "minute": 15}
